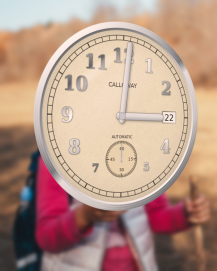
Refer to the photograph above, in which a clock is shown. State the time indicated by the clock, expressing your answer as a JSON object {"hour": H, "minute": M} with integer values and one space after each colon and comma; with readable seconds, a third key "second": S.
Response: {"hour": 3, "minute": 1}
